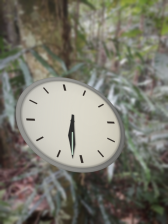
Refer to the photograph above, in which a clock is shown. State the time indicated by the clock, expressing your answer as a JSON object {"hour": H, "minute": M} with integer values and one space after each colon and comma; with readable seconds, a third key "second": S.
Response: {"hour": 6, "minute": 32}
